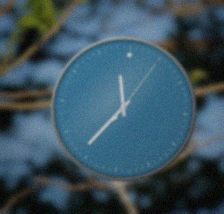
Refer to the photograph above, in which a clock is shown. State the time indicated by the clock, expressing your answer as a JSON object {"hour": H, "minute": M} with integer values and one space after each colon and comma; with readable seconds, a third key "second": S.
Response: {"hour": 11, "minute": 36, "second": 5}
